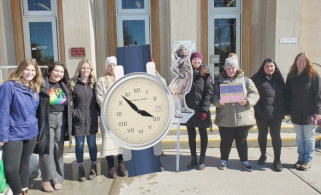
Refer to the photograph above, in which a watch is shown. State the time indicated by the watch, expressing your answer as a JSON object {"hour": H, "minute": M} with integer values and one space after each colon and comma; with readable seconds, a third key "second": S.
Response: {"hour": 3, "minute": 53}
